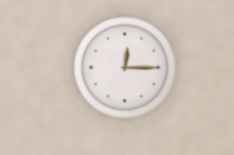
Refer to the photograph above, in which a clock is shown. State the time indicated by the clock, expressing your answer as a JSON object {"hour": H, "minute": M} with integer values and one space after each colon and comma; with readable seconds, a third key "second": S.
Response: {"hour": 12, "minute": 15}
